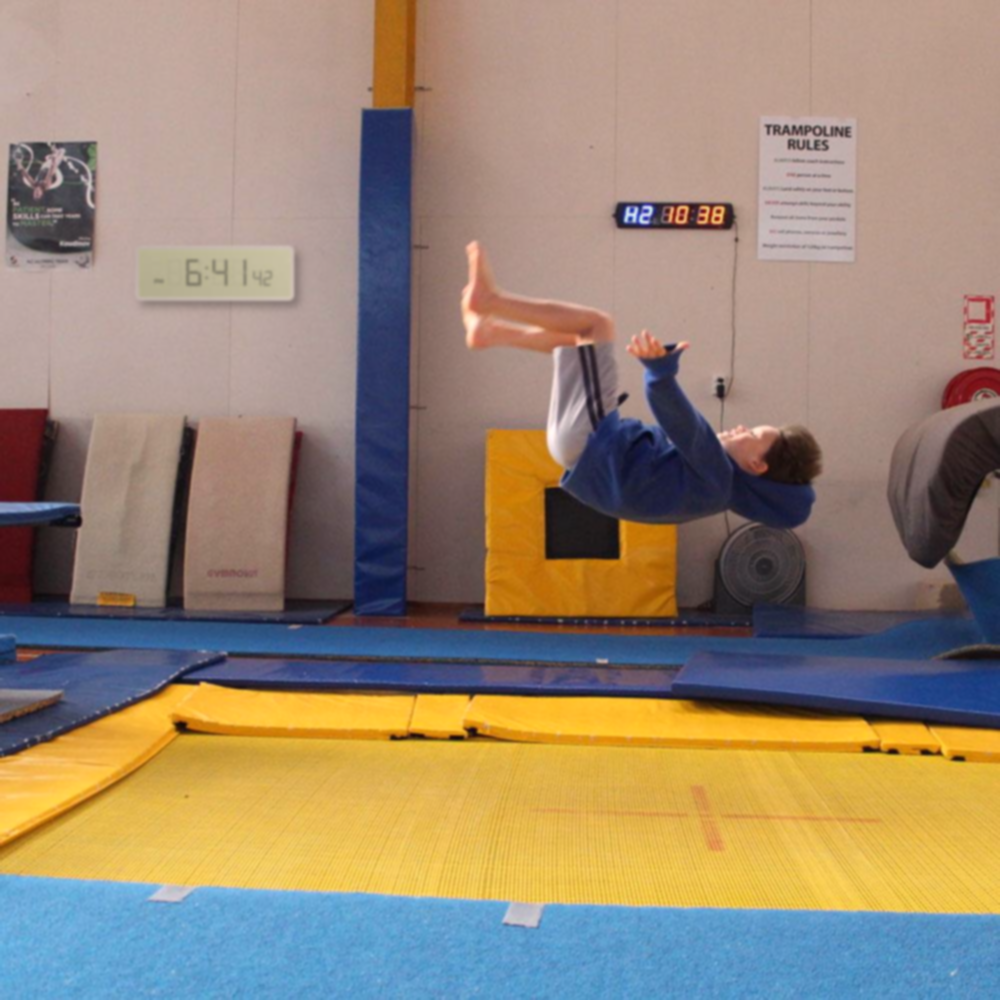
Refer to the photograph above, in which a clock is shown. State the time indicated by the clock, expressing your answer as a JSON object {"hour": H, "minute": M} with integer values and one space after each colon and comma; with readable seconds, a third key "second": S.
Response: {"hour": 6, "minute": 41, "second": 42}
